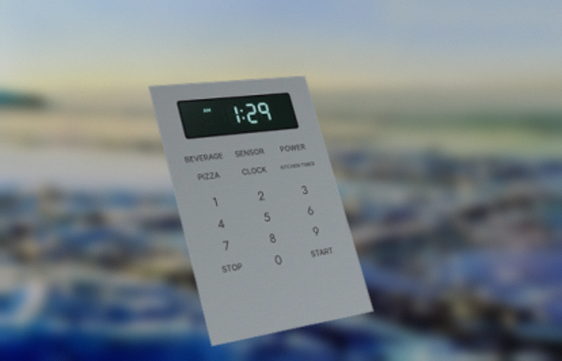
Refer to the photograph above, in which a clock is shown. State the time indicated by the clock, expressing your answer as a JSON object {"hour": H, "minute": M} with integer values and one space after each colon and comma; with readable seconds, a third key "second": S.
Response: {"hour": 1, "minute": 29}
